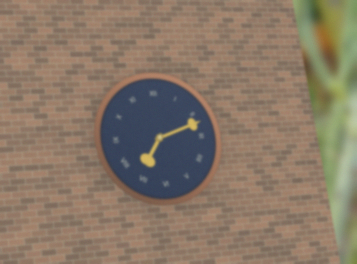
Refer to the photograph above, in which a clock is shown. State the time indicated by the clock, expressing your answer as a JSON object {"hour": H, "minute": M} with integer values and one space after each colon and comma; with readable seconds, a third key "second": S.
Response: {"hour": 7, "minute": 12}
